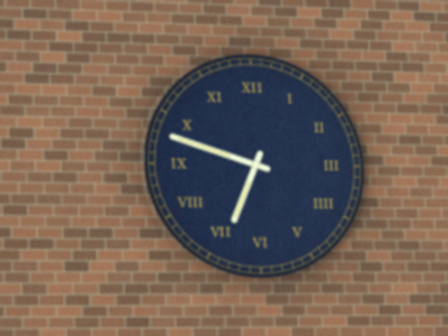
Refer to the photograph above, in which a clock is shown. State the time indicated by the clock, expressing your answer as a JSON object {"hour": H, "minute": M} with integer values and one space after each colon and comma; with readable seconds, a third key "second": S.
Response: {"hour": 6, "minute": 48}
